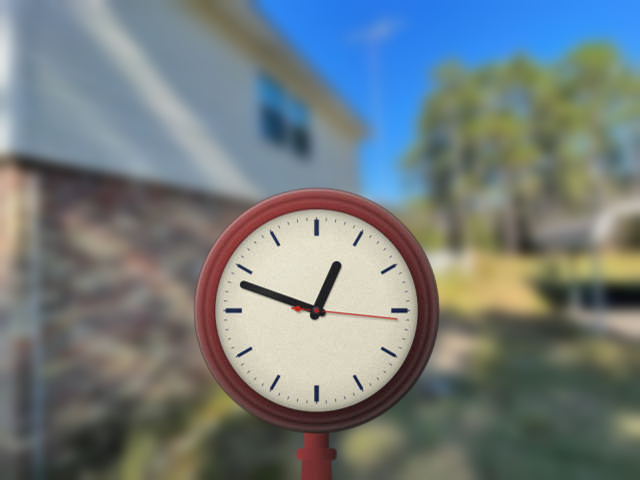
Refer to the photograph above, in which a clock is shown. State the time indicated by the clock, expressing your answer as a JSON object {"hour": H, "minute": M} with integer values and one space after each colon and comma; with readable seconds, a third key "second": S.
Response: {"hour": 12, "minute": 48, "second": 16}
